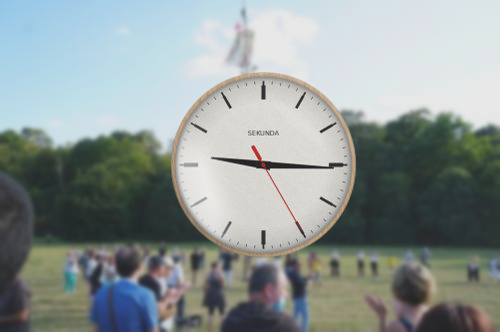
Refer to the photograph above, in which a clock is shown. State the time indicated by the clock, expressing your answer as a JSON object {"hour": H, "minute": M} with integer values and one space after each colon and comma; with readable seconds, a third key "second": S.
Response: {"hour": 9, "minute": 15, "second": 25}
